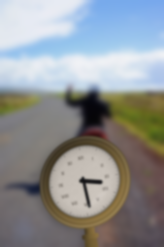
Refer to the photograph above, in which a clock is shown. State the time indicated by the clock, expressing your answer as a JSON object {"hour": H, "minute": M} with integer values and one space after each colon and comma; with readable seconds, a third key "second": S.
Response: {"hour": 3, "minute": 29}
